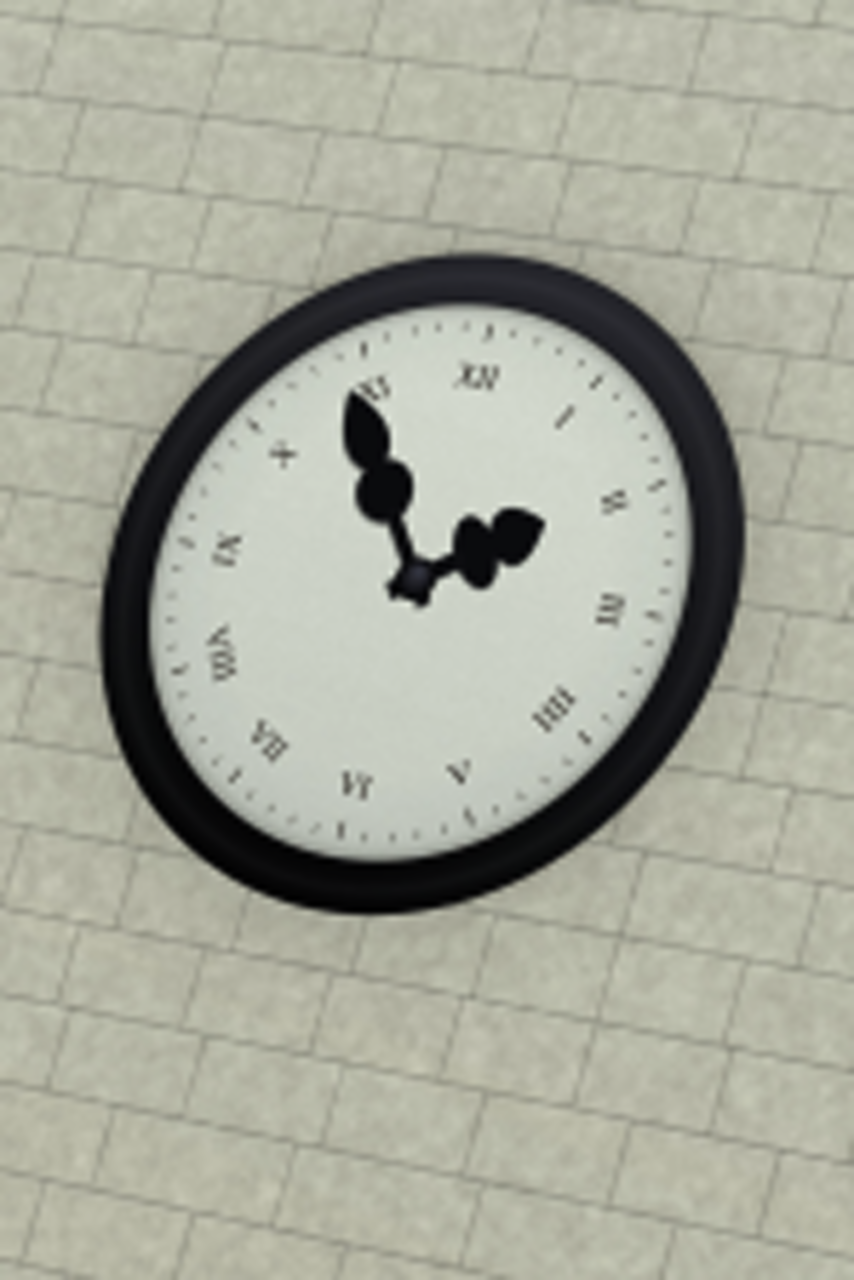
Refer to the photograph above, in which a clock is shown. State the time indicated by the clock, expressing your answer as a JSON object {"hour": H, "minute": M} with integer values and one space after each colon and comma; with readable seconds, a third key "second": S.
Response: {"hour": 1, "minute": 54}
